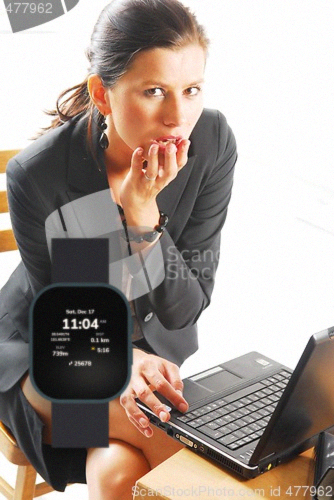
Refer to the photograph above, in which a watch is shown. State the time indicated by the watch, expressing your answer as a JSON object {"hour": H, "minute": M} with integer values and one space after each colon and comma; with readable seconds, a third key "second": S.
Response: {"hour": 11, "minute": 4}
